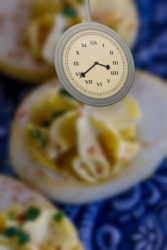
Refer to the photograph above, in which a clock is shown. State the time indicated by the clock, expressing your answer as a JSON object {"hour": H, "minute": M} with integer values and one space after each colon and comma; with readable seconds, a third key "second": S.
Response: {"hour": 3, "minute": 39}
